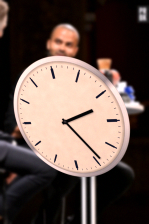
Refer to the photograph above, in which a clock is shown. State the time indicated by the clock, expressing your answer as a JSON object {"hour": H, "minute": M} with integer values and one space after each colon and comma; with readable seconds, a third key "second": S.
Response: {"hour": 2, "minute": 24}
